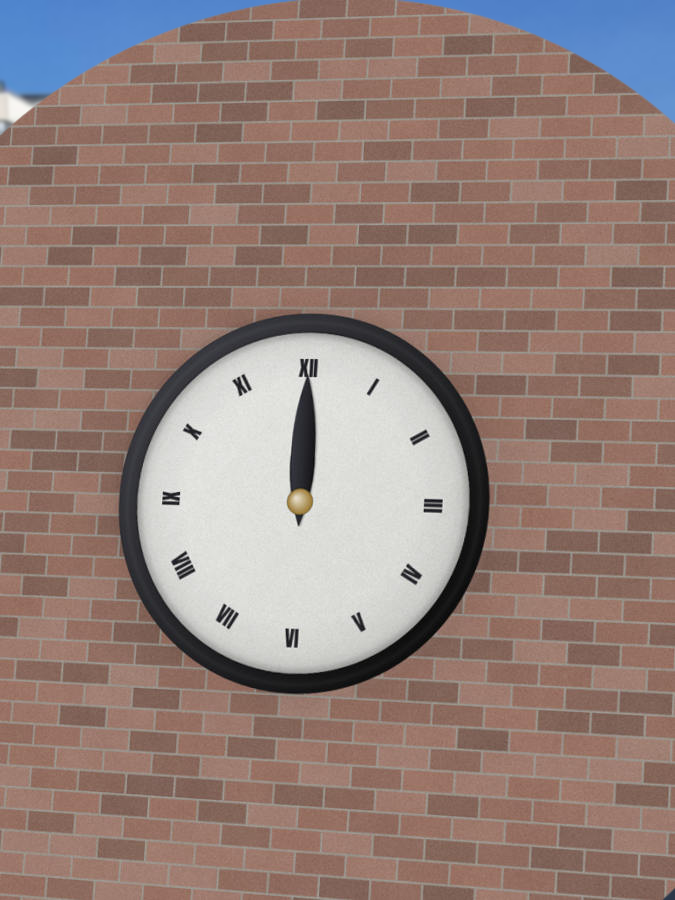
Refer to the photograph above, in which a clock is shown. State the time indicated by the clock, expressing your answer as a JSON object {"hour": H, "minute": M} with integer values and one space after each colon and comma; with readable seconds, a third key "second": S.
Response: {"hour": 12, "minute": 0}
